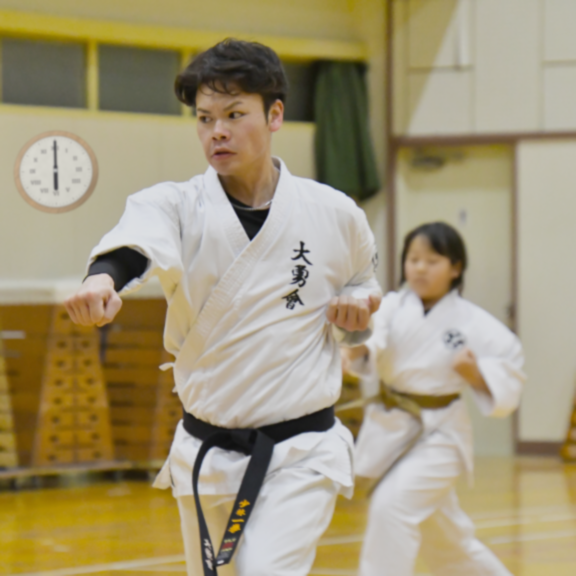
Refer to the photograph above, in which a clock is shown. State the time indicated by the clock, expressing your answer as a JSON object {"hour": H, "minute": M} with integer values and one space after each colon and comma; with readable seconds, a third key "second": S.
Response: {"hour": 6, "minute": 0}
